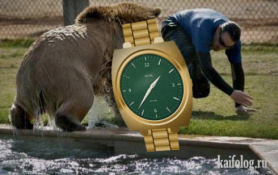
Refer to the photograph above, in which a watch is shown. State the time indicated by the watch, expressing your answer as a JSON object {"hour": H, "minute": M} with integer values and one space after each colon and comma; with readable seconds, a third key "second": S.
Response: {"hour": 1, "minute": 37}
